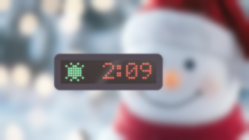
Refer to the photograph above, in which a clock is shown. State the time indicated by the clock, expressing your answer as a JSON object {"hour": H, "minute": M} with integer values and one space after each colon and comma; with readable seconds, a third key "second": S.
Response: {"hour": 2, "minute": 9}
